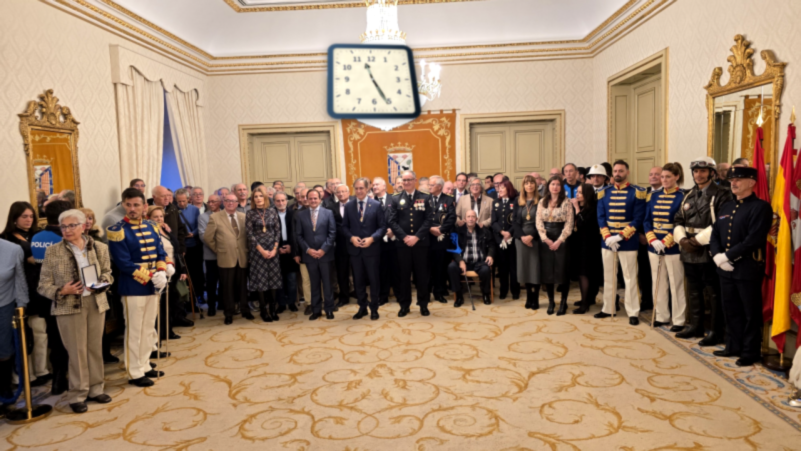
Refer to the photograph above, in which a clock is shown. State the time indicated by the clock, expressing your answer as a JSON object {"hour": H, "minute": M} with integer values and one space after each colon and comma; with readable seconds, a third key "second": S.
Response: {"hour": 11, "minute": 26}
